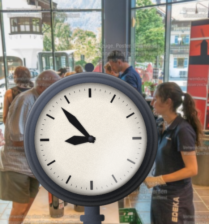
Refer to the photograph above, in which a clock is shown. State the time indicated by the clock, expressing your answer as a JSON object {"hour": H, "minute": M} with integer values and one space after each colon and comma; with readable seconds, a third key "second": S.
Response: {"hour": 8, "minute": 53}
